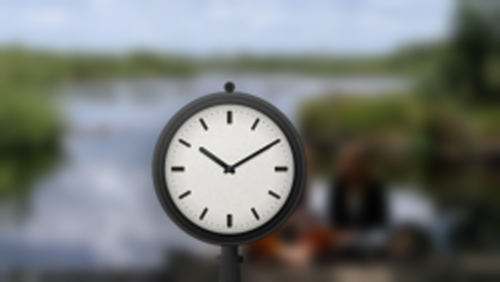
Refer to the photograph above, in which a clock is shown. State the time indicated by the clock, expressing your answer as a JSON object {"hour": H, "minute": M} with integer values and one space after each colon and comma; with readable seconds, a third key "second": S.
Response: {"hour": 10, "minute": 10}
